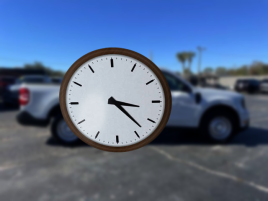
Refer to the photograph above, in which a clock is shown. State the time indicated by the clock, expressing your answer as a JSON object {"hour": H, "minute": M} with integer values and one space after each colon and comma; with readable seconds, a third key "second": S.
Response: {"hour": 3, "minute": 23}
